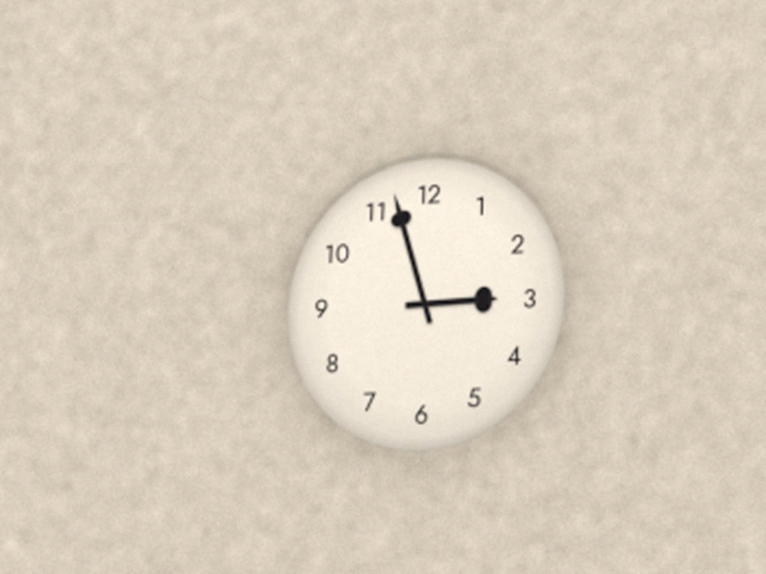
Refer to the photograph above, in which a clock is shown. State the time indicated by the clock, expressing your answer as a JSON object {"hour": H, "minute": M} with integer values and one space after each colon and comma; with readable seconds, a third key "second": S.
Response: {"hour": 2, "minute": 57}
